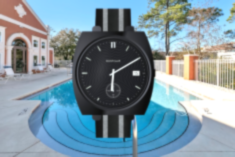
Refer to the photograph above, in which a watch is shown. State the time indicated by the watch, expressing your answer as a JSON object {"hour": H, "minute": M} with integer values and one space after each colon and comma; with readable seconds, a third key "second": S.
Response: {"hour": 6, "minute": 10}
